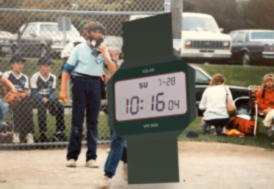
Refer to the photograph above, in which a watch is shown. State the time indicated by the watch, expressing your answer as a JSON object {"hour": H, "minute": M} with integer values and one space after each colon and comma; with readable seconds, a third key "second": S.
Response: {"hour": 10, "minute": 16}
